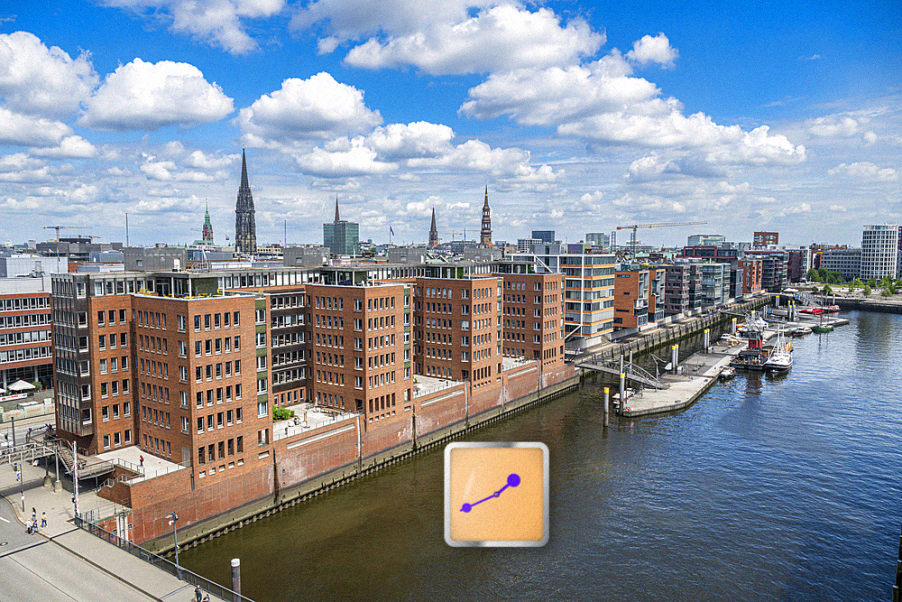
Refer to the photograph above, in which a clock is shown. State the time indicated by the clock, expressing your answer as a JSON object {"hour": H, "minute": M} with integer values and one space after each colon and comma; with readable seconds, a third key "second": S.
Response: {"hour": 1, "minute": 41}
